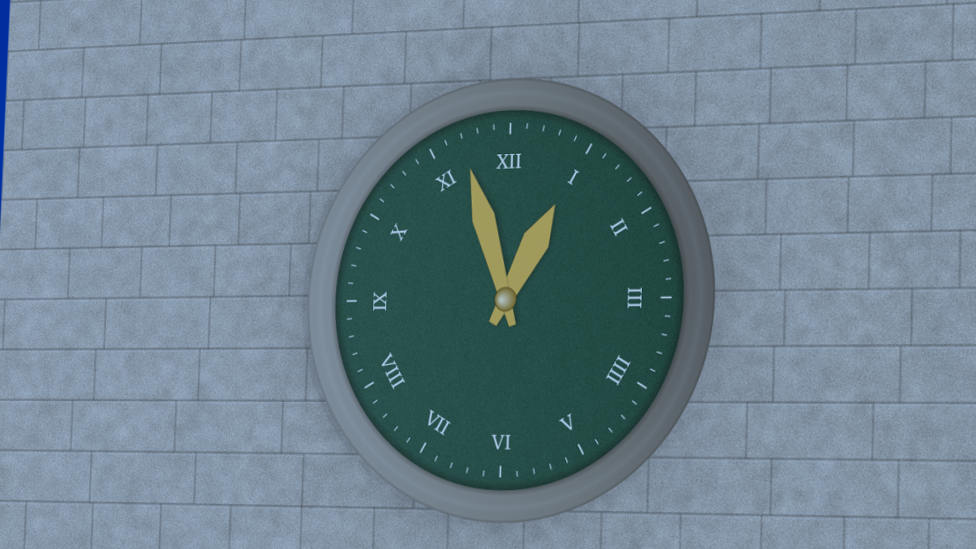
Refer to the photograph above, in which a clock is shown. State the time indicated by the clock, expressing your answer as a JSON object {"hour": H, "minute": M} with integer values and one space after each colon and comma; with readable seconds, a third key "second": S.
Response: {"hour": 12, "minute": 57}
